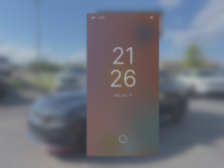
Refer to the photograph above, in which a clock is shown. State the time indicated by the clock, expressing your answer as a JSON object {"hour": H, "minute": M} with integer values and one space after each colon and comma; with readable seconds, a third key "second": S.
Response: {"hour": 21, "minute": 26}
